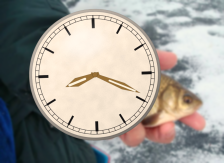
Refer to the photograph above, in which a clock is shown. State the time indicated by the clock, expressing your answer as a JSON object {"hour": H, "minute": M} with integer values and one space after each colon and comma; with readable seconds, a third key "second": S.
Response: {"hour": 8, "minute": 19}
